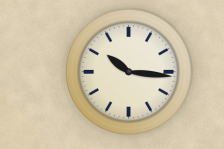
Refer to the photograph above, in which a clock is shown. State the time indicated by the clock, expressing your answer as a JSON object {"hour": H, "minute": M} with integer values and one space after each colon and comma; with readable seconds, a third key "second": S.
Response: {"hour": 10, "minute": 16}
